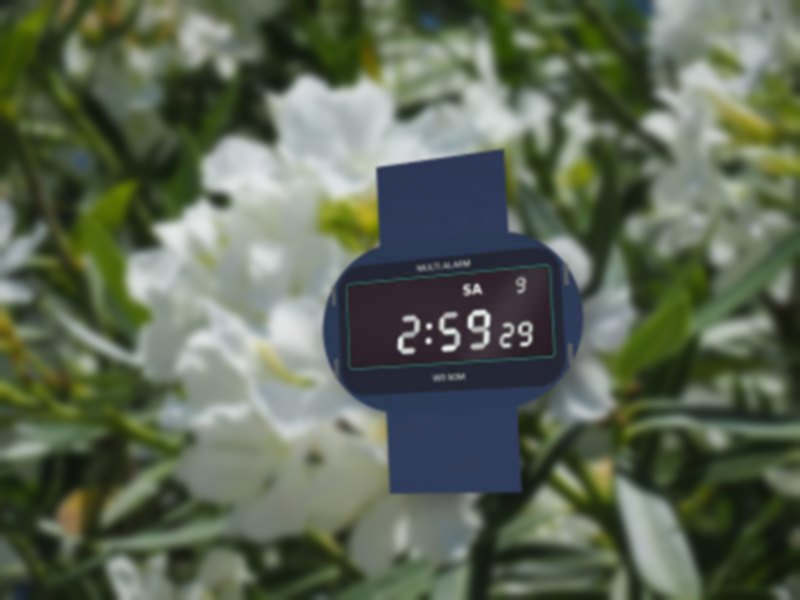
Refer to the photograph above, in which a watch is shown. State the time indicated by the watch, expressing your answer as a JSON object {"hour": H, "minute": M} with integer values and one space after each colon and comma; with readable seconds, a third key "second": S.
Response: {"hour": 2, "minute": 59, "second": 29}
